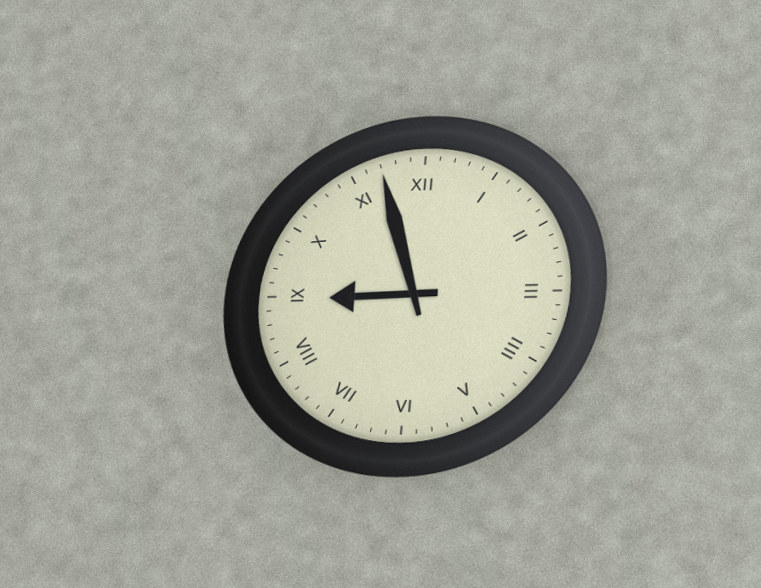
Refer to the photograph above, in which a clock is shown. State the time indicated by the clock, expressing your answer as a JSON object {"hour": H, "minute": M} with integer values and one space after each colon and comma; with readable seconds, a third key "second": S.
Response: {"hour": 8, "minute": 57}
